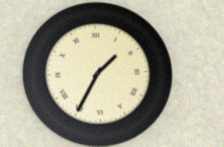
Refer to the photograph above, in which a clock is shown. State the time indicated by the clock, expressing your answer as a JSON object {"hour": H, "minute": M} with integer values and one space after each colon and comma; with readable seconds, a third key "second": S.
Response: {"hour": 1, "minute": 35}
